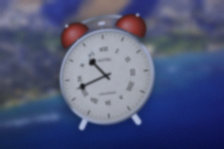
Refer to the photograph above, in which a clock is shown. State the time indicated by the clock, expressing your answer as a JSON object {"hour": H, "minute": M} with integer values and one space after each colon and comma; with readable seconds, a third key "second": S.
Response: {"hour": 10, "minute": 42}
